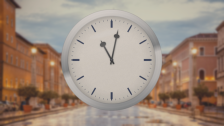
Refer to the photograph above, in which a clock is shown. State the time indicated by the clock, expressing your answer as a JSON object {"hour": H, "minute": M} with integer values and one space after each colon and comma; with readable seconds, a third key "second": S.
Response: {"hour": 11, "minute": 2}
